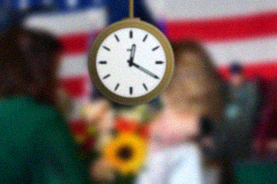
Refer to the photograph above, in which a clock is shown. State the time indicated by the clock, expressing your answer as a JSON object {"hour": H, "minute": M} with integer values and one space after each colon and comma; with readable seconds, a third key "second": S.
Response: {"hour": 12, "minute": 20}
